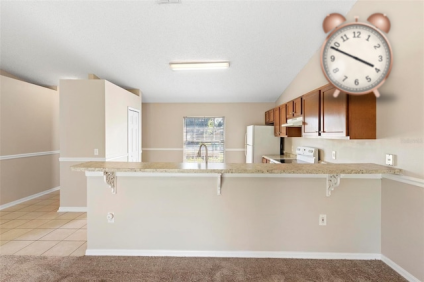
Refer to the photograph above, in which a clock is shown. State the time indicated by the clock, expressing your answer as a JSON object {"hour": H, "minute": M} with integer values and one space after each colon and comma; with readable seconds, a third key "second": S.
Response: {"hour": 3, "minute": 49}
